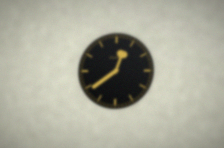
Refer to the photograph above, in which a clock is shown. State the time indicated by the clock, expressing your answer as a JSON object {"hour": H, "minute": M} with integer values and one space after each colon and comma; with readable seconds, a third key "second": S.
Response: {"hour": 12, "minute": 39}
